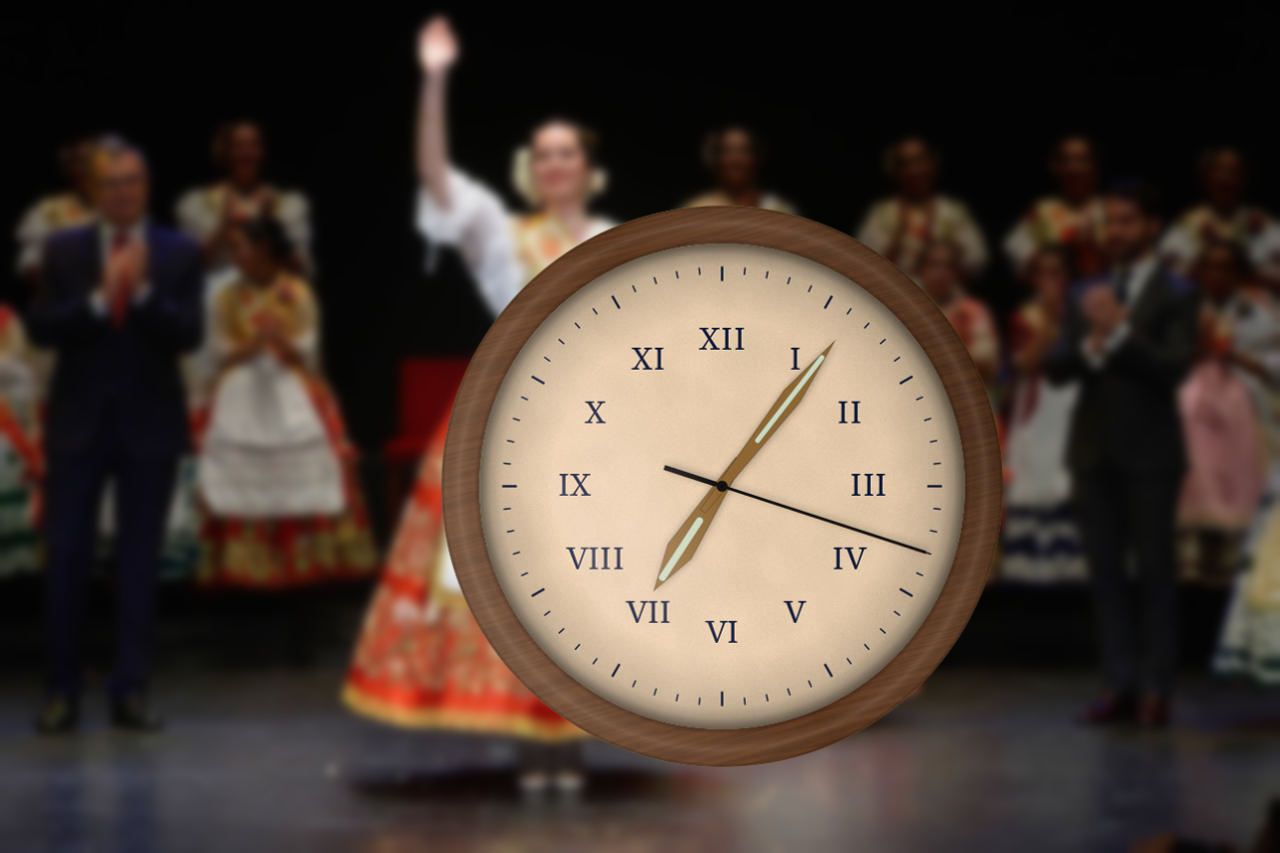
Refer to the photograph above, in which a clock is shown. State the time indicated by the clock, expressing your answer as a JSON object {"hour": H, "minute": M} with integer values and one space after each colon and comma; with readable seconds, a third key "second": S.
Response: {"hour": 7, "minute": 6, "second": 18}
